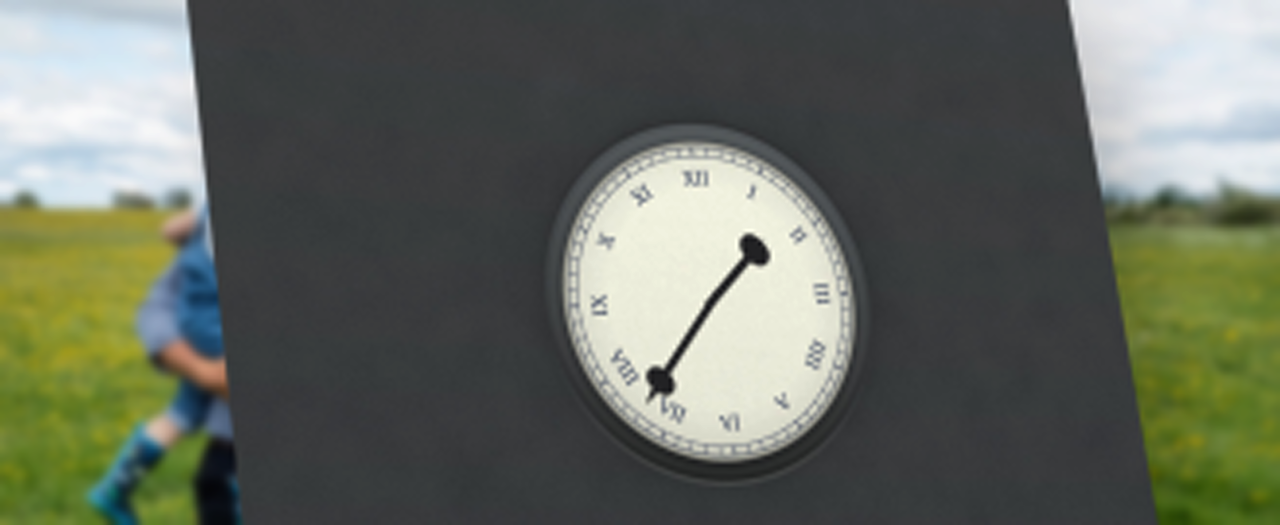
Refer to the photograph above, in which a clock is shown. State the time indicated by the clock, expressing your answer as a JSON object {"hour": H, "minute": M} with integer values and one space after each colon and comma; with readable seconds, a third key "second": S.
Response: {"hour": 1, "minute": 37}
